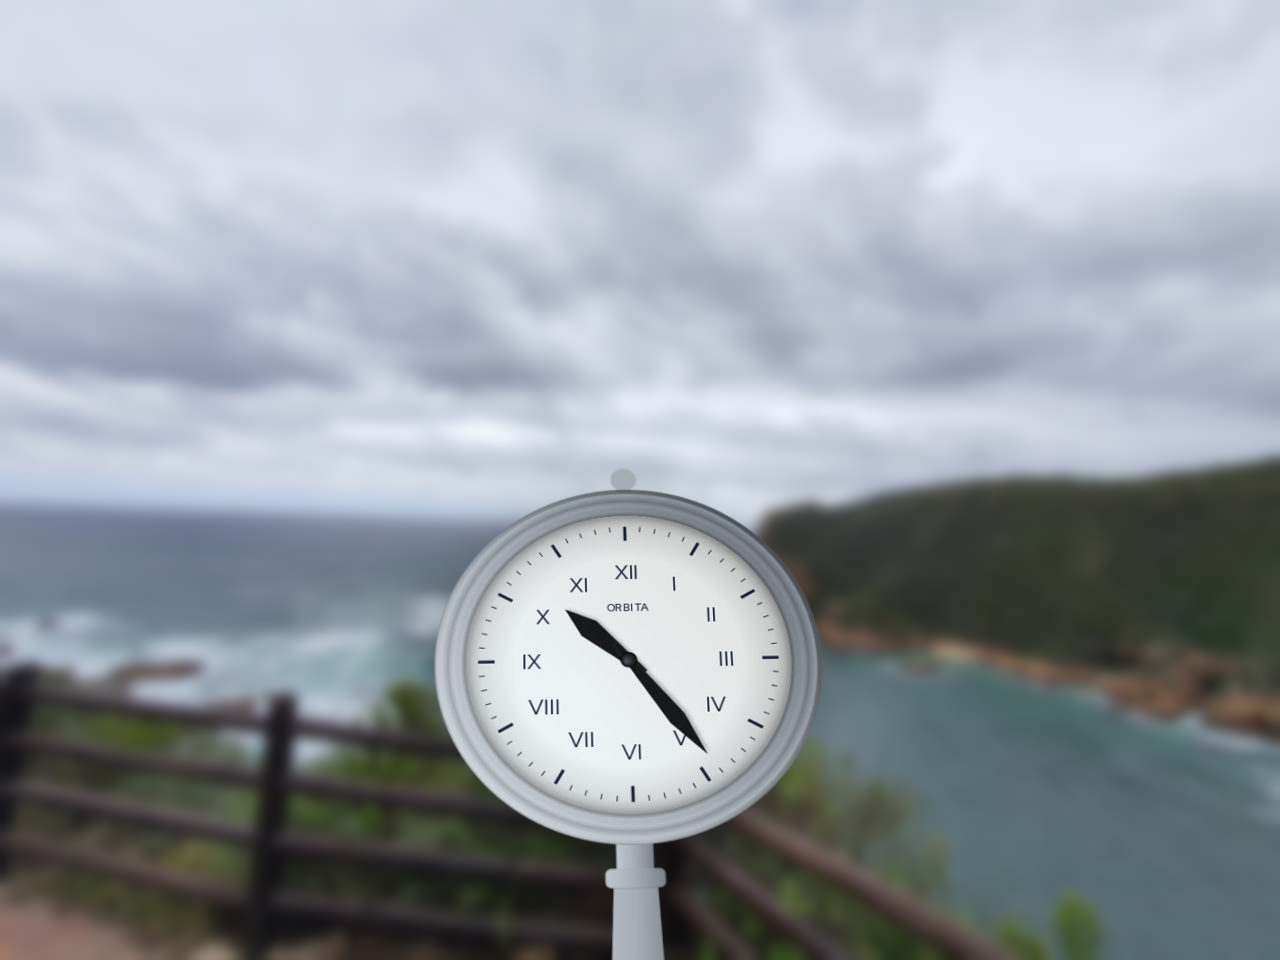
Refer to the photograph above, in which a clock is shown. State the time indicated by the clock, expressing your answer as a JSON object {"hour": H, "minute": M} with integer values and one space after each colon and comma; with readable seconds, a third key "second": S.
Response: {"hour": 10, "minute": 24}
